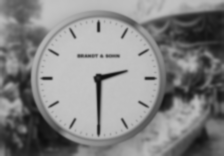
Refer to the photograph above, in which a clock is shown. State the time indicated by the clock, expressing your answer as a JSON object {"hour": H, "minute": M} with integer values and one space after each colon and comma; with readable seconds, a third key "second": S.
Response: {"hour": 2, "minute": 30}
